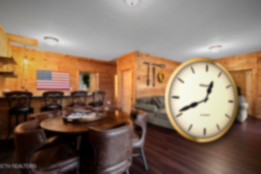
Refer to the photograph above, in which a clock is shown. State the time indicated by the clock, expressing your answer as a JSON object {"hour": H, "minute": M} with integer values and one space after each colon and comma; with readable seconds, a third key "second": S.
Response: {"hour": 12, "minute": 41}
